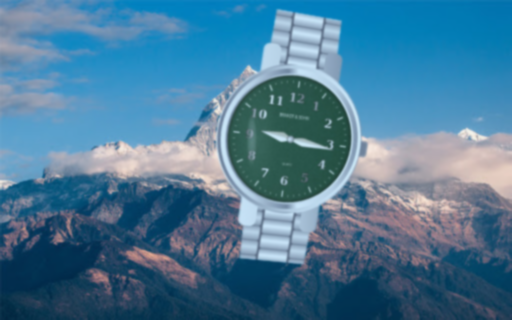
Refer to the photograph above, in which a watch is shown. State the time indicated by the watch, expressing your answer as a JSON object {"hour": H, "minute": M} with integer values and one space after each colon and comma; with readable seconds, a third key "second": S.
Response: {"hour": 9, "minute": 16}
